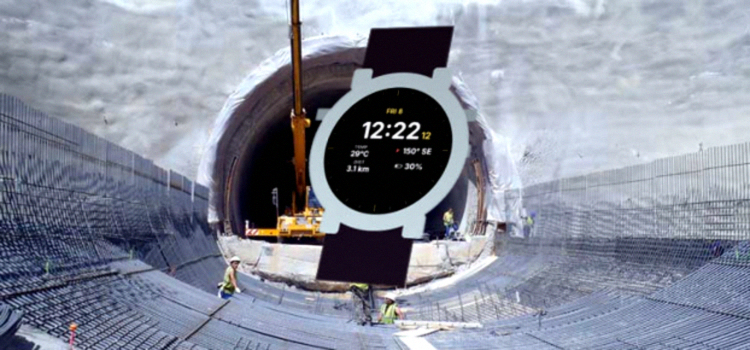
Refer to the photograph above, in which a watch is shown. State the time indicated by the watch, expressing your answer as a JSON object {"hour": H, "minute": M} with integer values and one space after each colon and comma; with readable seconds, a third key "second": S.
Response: {"hour": 12, "minute": 22}
